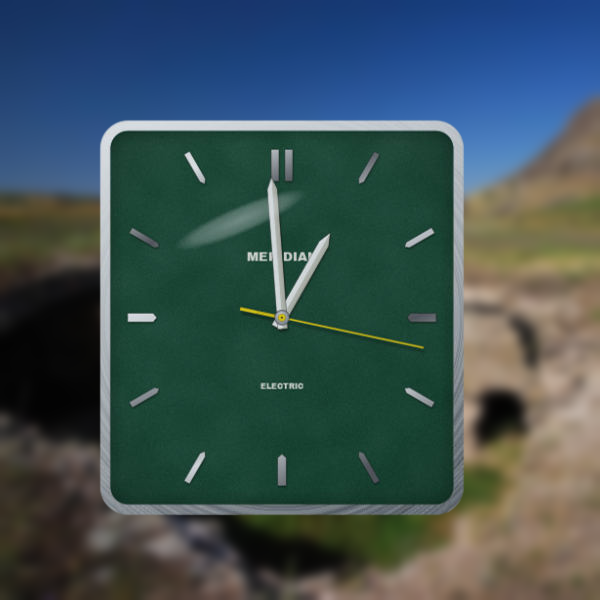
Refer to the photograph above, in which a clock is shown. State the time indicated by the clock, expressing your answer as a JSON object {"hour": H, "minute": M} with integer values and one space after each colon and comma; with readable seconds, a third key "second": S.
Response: {"hour": 12, "minute": 59, "second": 17}
